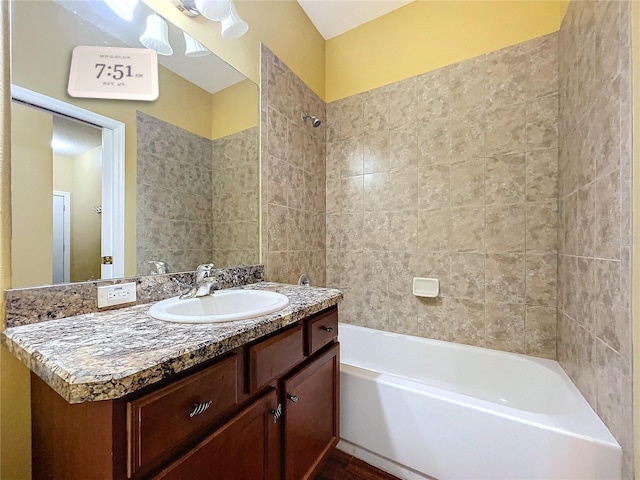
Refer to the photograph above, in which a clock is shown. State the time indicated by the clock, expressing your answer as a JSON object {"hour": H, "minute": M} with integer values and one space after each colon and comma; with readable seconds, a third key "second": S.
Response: {"hour": 7, "minute": 51}
